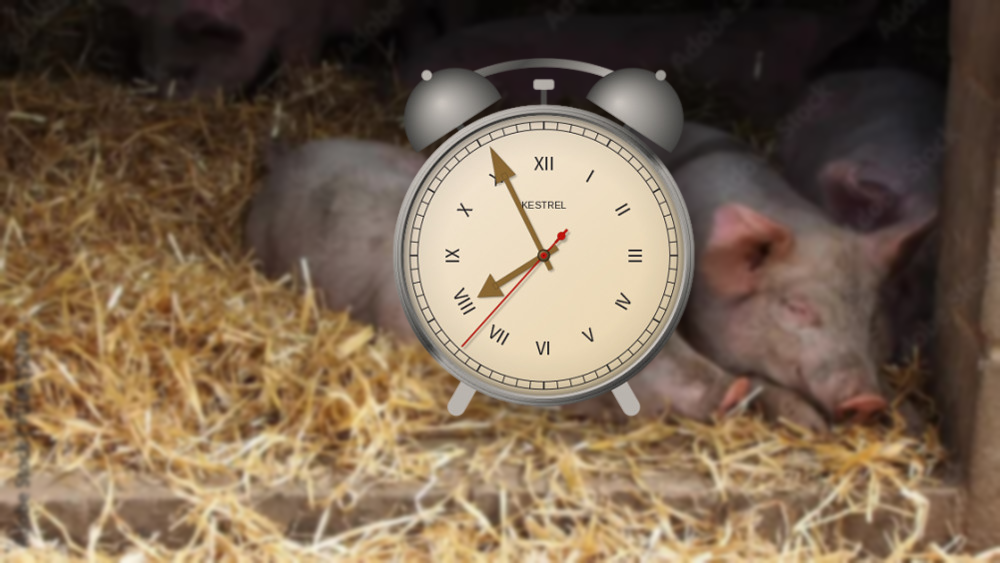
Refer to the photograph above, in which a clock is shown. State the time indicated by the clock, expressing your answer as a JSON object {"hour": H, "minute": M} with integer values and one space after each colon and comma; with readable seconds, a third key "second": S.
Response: {"hour": 7, "minute": 55, "second": 37}
